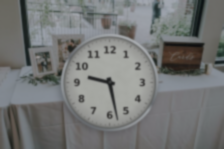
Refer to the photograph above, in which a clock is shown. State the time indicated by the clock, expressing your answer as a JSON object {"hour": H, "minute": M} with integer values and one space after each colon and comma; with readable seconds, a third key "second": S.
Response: {"hour": 9, "minute": 28}
